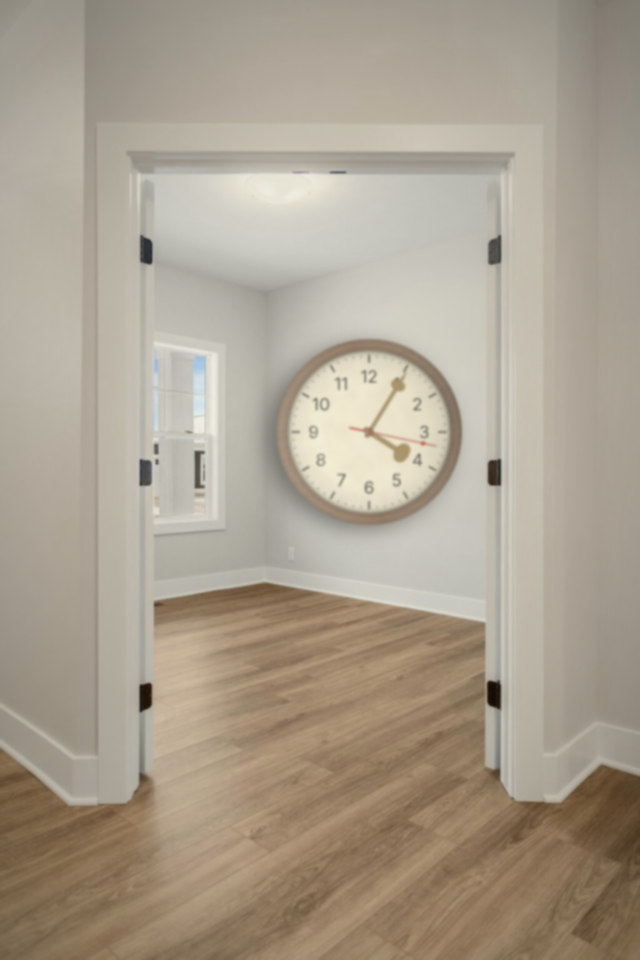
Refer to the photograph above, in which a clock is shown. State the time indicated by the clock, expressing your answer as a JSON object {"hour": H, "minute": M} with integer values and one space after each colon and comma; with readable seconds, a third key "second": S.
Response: {"hour": 4, "minute": 5, "second": 17}
